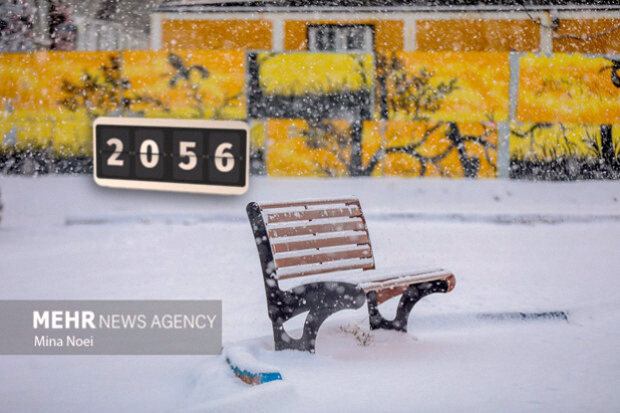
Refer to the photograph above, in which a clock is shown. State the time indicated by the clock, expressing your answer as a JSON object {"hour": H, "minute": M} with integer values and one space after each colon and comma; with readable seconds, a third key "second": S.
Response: {"hour": 20, "minute": 56}
